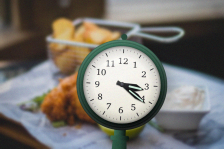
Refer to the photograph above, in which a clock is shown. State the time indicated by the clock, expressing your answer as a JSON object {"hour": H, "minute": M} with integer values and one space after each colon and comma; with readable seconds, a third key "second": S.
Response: {"hour": 3, "minute": 21}
